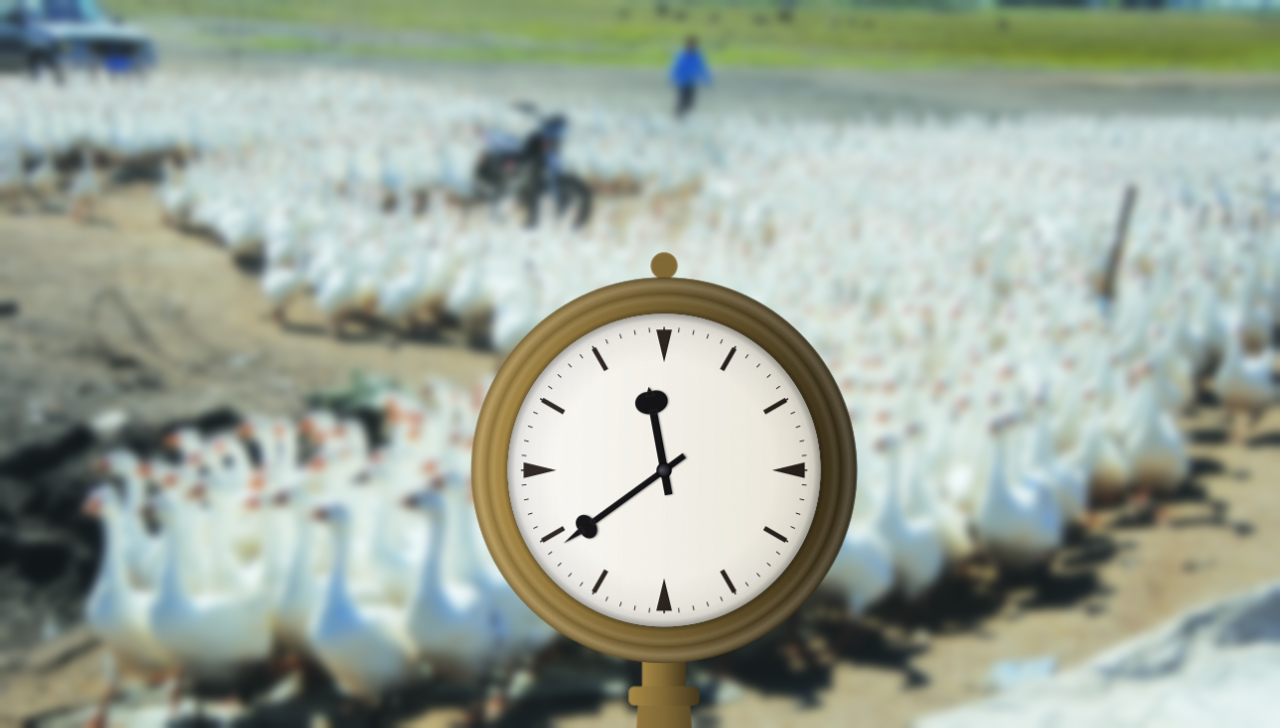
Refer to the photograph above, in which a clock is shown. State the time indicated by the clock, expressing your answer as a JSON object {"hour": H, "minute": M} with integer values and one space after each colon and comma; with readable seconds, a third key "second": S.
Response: {"hour": 11, "minute": 39}
